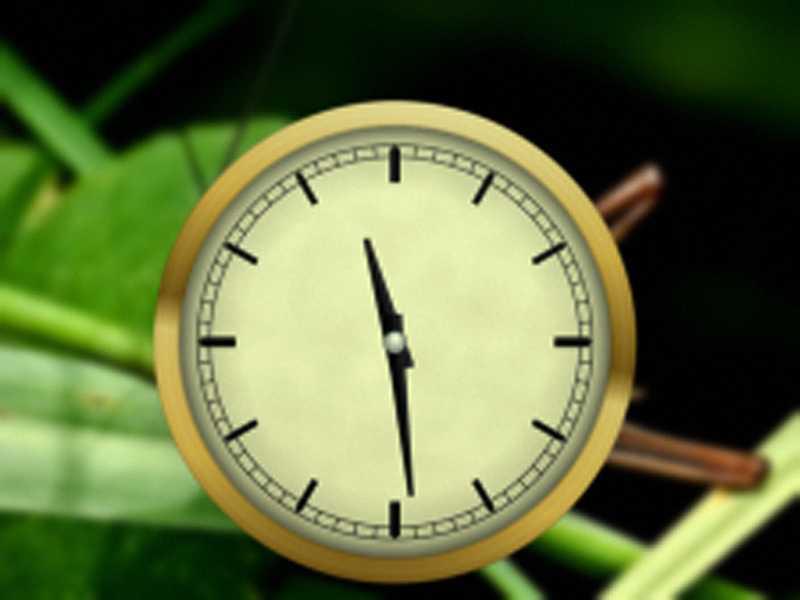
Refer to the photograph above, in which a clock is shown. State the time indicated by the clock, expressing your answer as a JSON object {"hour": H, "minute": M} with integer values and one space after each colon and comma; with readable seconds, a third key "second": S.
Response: {"hour": 11, "minute": 29}
